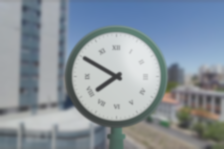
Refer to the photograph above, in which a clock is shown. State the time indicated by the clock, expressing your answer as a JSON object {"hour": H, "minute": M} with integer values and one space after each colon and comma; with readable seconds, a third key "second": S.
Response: {"hour": 7, "minute": 50}
